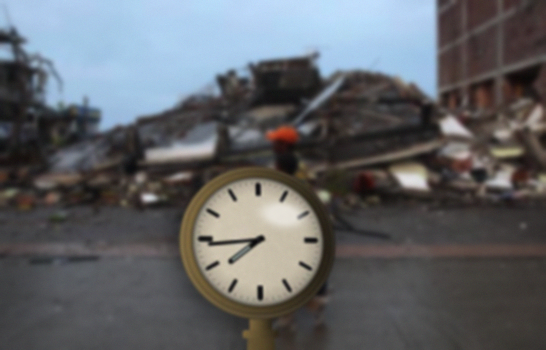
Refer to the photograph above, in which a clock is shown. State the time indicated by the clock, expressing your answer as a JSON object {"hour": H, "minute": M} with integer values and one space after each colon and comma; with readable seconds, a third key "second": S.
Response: {"hour": 7, "minute": 44}
